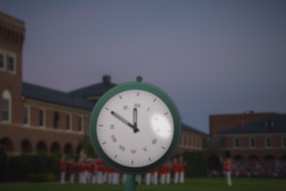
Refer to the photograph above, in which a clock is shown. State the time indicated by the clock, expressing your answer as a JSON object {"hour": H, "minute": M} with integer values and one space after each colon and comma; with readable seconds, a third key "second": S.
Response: {"hour": 11, "minute": 50}
